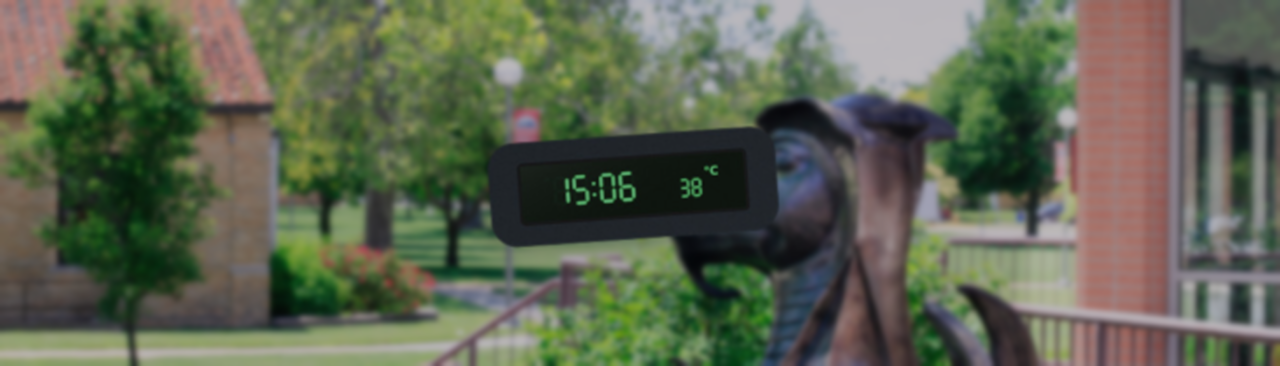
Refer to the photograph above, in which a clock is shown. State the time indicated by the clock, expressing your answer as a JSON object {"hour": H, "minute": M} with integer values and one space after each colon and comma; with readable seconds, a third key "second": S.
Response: {"hour": 15, "minute": 6}
